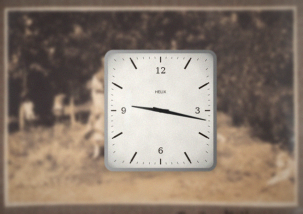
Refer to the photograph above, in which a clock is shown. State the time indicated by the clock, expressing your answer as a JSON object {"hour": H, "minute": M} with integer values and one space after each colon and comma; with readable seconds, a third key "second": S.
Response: {"hour": 9, "minute": 17}
